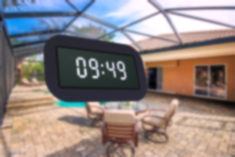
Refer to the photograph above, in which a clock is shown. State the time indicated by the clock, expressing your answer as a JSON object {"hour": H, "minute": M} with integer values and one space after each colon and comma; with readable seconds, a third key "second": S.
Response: {"hour": 9, "minute": 49}
